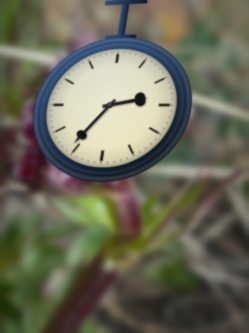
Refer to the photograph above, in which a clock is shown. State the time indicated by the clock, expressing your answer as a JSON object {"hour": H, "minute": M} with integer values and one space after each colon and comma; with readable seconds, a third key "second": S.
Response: {"hour": 2, "minute": 36}
